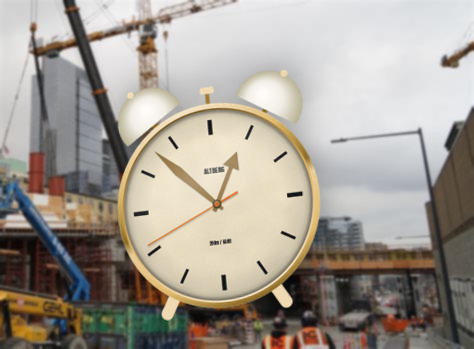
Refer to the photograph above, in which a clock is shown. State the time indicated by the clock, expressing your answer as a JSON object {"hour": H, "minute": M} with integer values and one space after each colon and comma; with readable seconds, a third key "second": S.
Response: {"hour": 12, "minute": 52, "second": 41}
